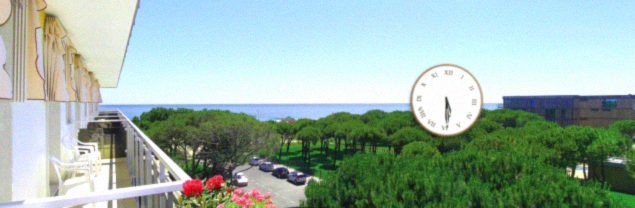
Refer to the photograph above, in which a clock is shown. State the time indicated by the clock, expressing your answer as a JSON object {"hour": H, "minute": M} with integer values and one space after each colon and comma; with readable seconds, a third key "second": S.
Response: {"hour": 5, "minute": 29}
